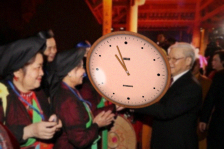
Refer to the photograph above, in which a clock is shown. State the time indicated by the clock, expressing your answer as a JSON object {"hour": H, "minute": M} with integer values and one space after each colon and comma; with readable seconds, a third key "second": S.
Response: {"hour": 10, "minute": 57}
